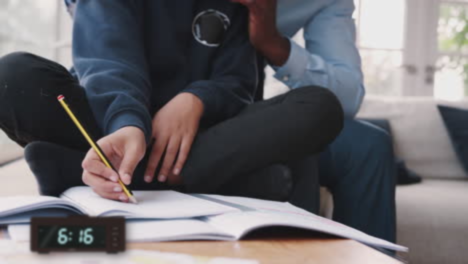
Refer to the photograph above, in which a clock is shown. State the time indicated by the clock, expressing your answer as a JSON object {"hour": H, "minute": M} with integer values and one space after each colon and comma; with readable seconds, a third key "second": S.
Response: {"hour": 6, "minute": 16}
